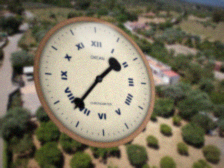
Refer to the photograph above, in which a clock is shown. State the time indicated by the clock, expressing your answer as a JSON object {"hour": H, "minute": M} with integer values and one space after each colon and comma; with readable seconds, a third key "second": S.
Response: {"hour": 1, "minute": 37}
